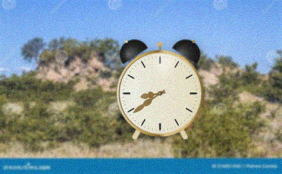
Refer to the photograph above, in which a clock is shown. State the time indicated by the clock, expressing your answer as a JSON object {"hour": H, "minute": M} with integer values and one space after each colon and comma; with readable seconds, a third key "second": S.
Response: {"hour": 8, "minute": 39}
